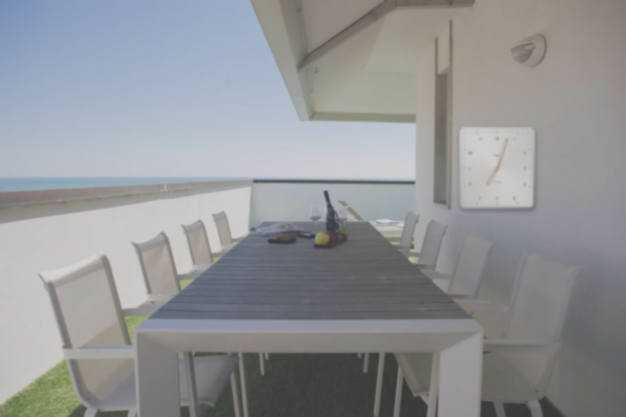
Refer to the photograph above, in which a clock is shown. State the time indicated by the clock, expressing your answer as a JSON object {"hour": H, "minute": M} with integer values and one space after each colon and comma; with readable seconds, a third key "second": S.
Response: {"hour": 7, "minute": 3}
